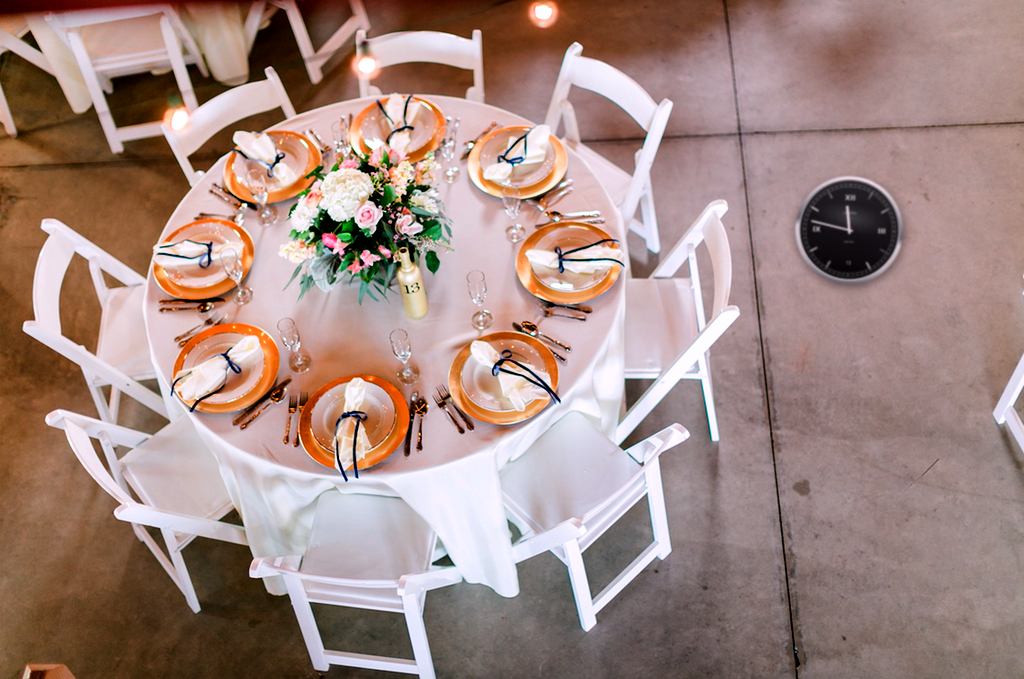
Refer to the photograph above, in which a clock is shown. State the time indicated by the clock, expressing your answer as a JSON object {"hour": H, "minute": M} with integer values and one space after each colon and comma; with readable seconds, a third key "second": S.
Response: {"hour": 11, "minute": 47}
